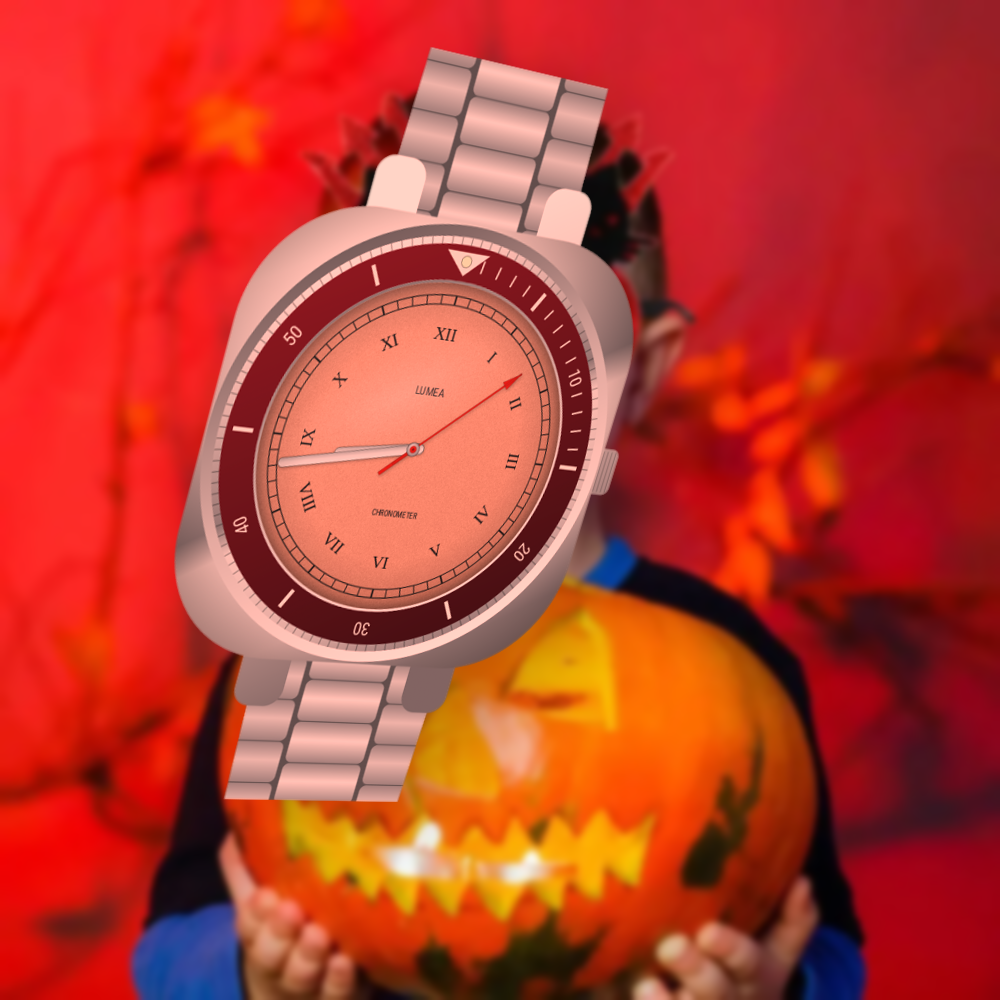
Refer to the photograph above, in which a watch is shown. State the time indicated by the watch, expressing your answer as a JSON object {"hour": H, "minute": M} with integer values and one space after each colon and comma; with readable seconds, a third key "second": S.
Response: {"hour": 8, "minute": 43, "second": 8}
